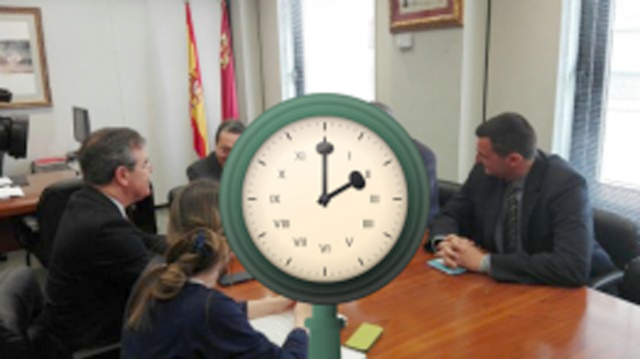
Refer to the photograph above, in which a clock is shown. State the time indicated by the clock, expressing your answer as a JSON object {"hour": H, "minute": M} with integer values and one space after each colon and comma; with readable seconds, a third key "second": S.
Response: {"hour": 2, "minute": 0}
